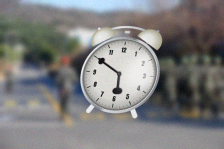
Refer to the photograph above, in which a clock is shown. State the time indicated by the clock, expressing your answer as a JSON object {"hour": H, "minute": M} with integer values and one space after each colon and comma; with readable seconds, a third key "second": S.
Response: {"hour": 5, "minute": 50}
